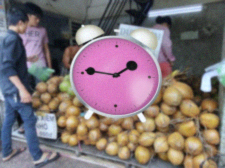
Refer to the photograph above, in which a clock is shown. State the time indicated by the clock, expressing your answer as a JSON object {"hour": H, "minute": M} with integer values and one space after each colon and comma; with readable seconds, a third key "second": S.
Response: {"hour": 1, "minute": 46}
